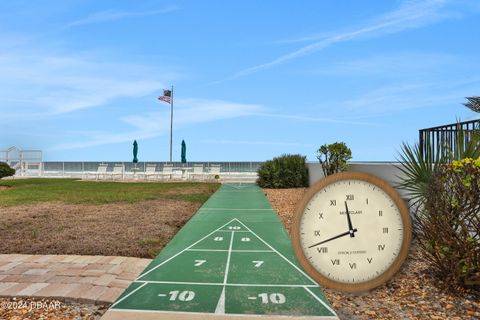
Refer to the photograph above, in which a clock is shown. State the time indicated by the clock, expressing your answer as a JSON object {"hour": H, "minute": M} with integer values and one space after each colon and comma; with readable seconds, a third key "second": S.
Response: {"hour": 11, "minute": 42}
